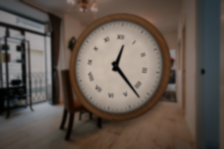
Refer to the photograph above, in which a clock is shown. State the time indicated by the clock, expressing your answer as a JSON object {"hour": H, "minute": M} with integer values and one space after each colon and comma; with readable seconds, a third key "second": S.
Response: {"hour": 12, "minute": 22}
